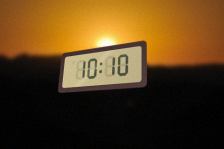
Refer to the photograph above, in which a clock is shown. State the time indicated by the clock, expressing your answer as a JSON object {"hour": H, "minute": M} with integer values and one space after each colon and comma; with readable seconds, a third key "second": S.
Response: {"hour": 10, "minute": 10}
